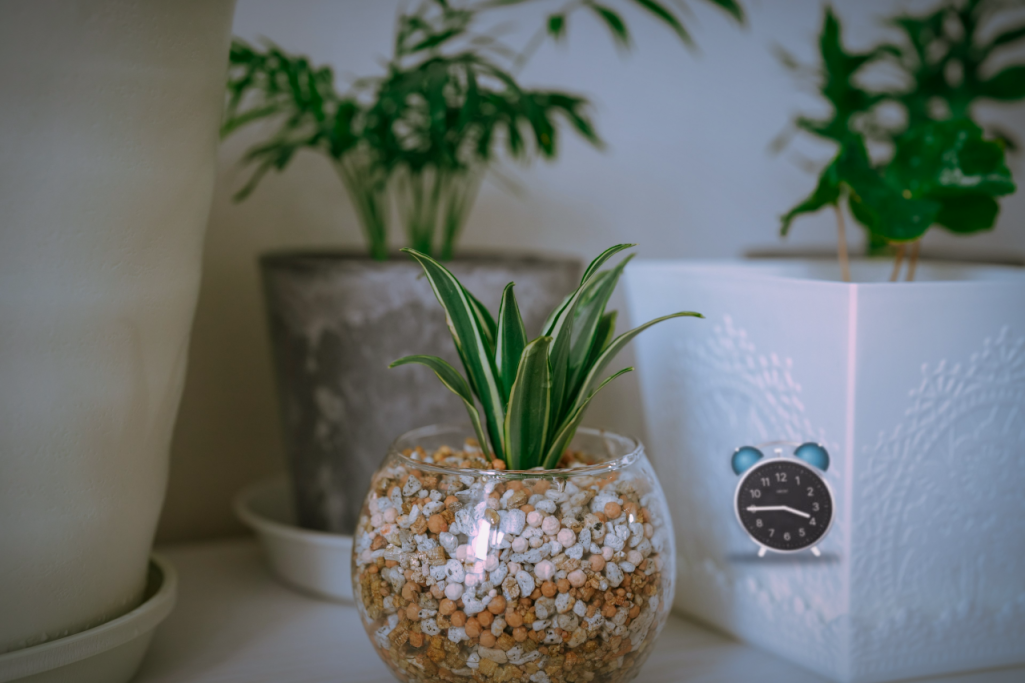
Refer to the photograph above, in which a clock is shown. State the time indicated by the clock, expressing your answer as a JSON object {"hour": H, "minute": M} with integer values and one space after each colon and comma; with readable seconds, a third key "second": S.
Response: {"hour": 3, "minute": 45}
